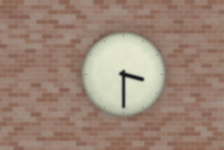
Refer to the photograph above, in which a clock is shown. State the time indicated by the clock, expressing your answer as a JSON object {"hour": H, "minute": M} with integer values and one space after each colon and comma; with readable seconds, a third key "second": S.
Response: {"hour": 3, "minute": 30}
